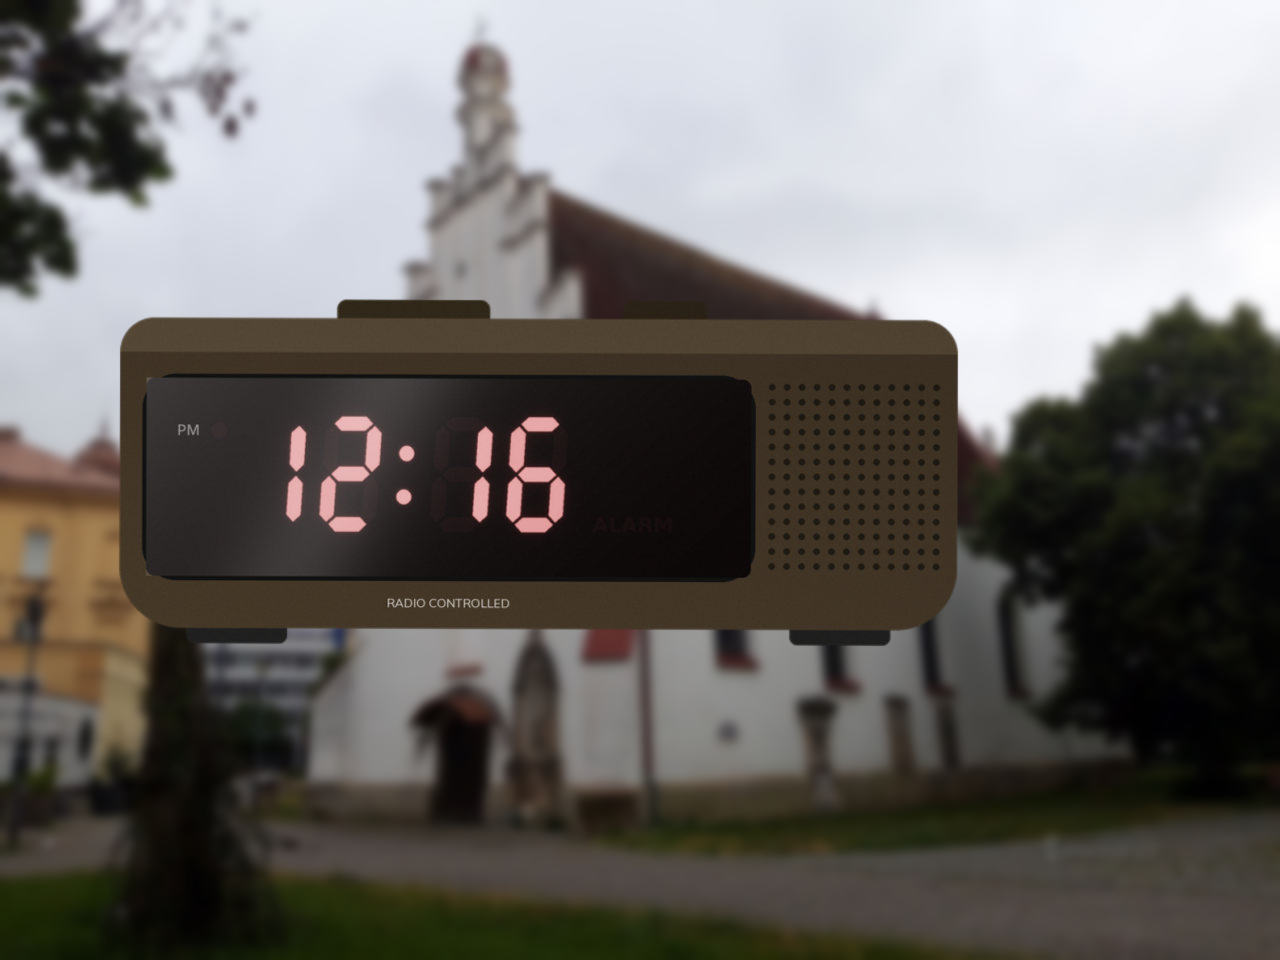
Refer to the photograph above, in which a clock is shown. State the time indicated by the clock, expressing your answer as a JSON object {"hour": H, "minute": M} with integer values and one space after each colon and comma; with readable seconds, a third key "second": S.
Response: {"hour": 12, "minute": 16}
